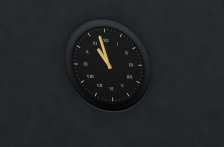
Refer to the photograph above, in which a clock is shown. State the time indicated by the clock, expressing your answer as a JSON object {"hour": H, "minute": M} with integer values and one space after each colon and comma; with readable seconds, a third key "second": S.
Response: {"hour": 10, "minute": 58}
